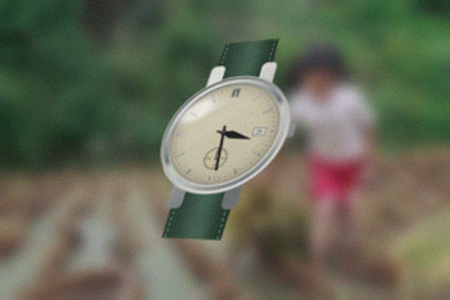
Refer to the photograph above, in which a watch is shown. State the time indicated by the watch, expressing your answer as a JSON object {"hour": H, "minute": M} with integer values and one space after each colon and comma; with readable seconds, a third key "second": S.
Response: {"hour": 3, "minute": 29}
